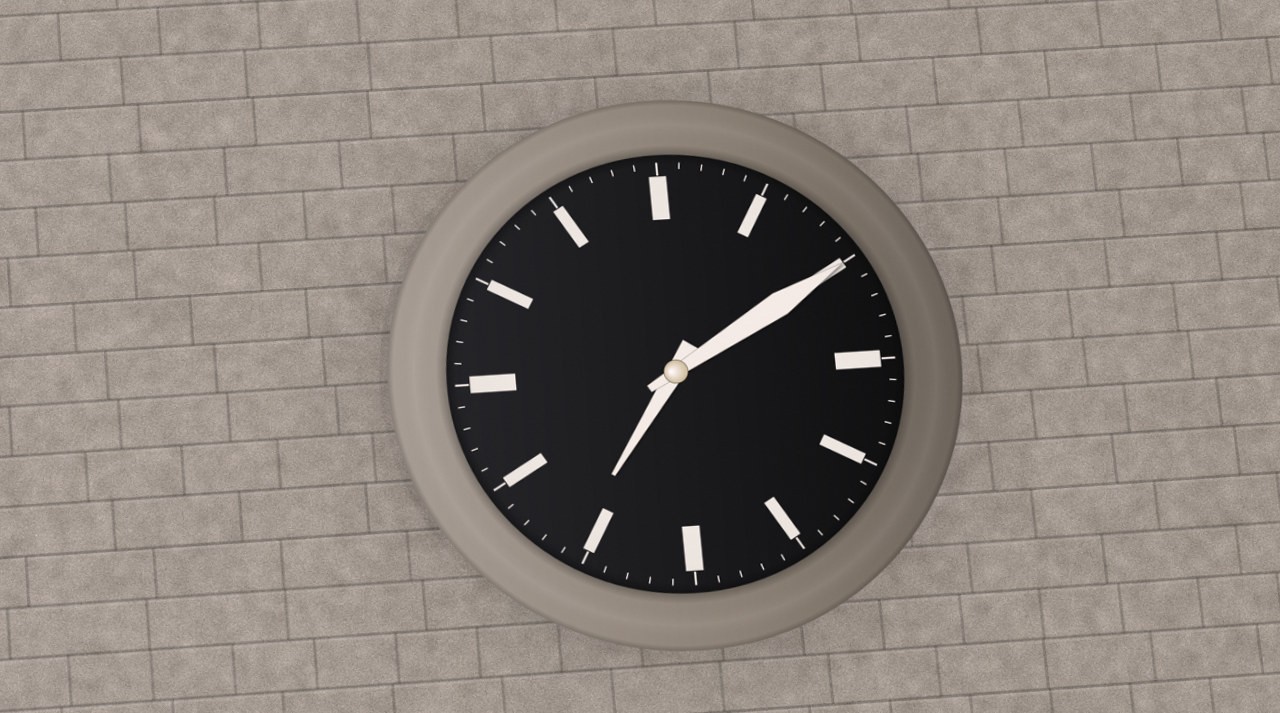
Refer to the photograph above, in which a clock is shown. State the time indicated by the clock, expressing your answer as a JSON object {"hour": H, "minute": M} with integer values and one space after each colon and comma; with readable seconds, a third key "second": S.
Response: {"hour": 7, "minute": 10}
